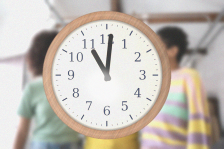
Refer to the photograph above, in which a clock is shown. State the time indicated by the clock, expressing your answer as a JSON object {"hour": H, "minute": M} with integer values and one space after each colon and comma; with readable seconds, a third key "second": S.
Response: {"hour": 11, "minute": 1}
